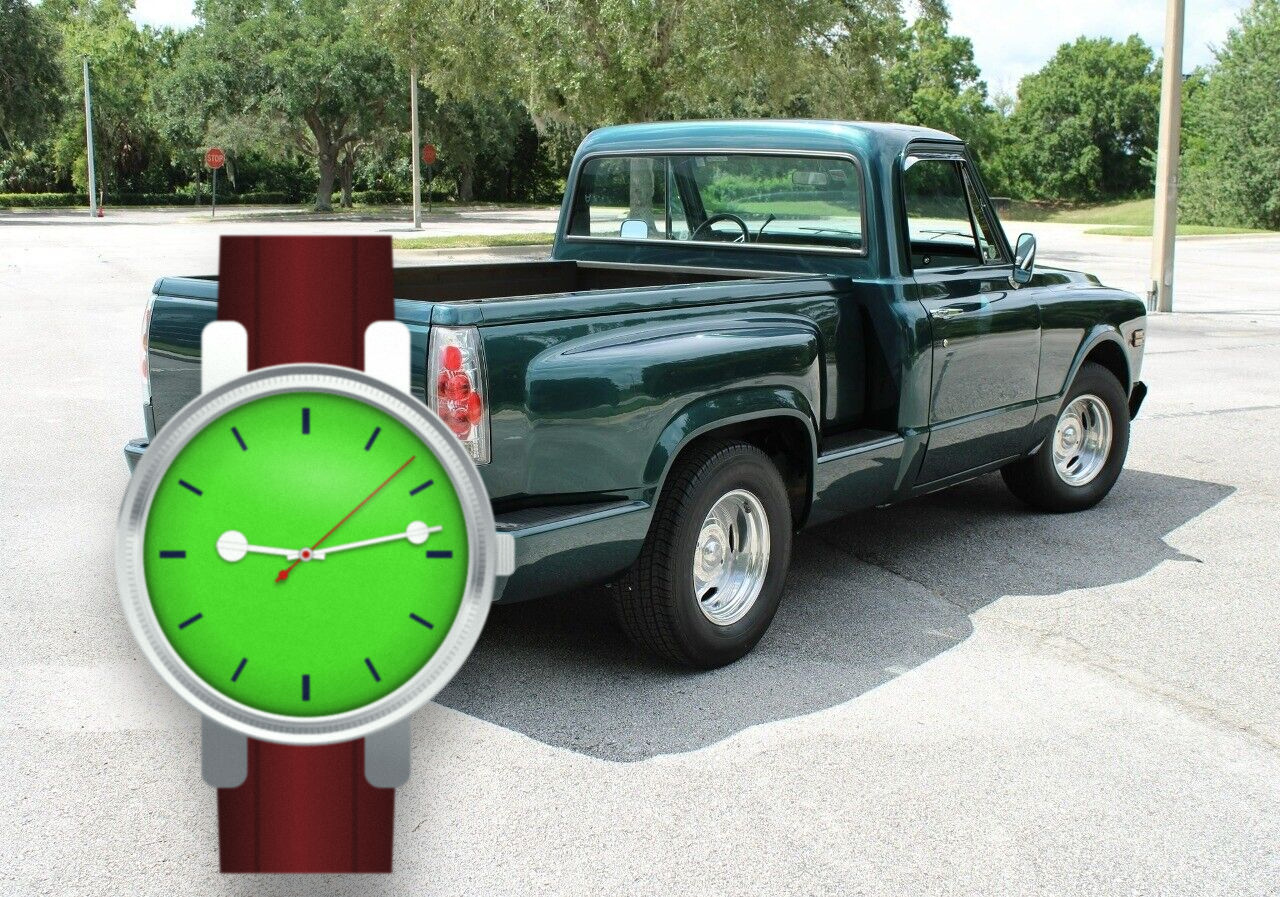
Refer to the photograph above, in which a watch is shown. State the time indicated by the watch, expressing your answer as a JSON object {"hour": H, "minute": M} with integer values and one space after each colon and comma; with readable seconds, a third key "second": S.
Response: {"hour": 9, "minute": 13, "second": 8}
